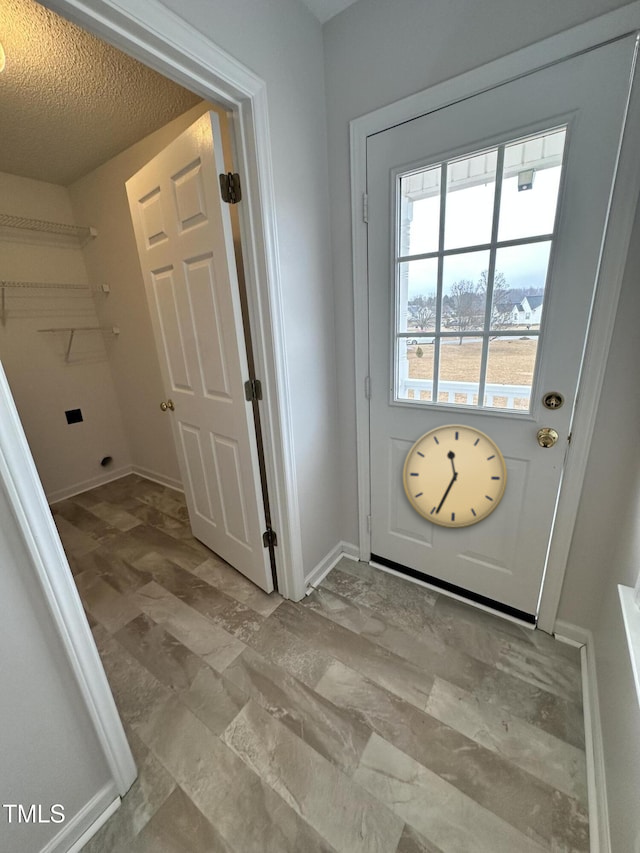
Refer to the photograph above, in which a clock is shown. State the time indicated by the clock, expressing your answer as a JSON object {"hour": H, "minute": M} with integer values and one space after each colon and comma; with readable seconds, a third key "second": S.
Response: {"hour": 11, "minute": 34}
